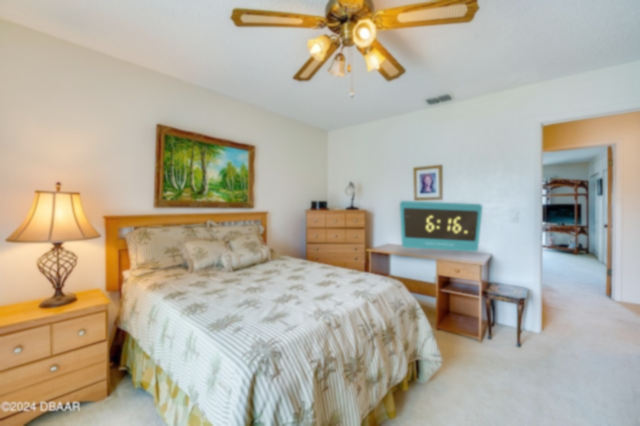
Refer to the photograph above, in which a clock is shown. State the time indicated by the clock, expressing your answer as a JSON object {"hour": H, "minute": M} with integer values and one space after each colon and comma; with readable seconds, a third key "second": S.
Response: {"hour": 6, "minute": 16}
